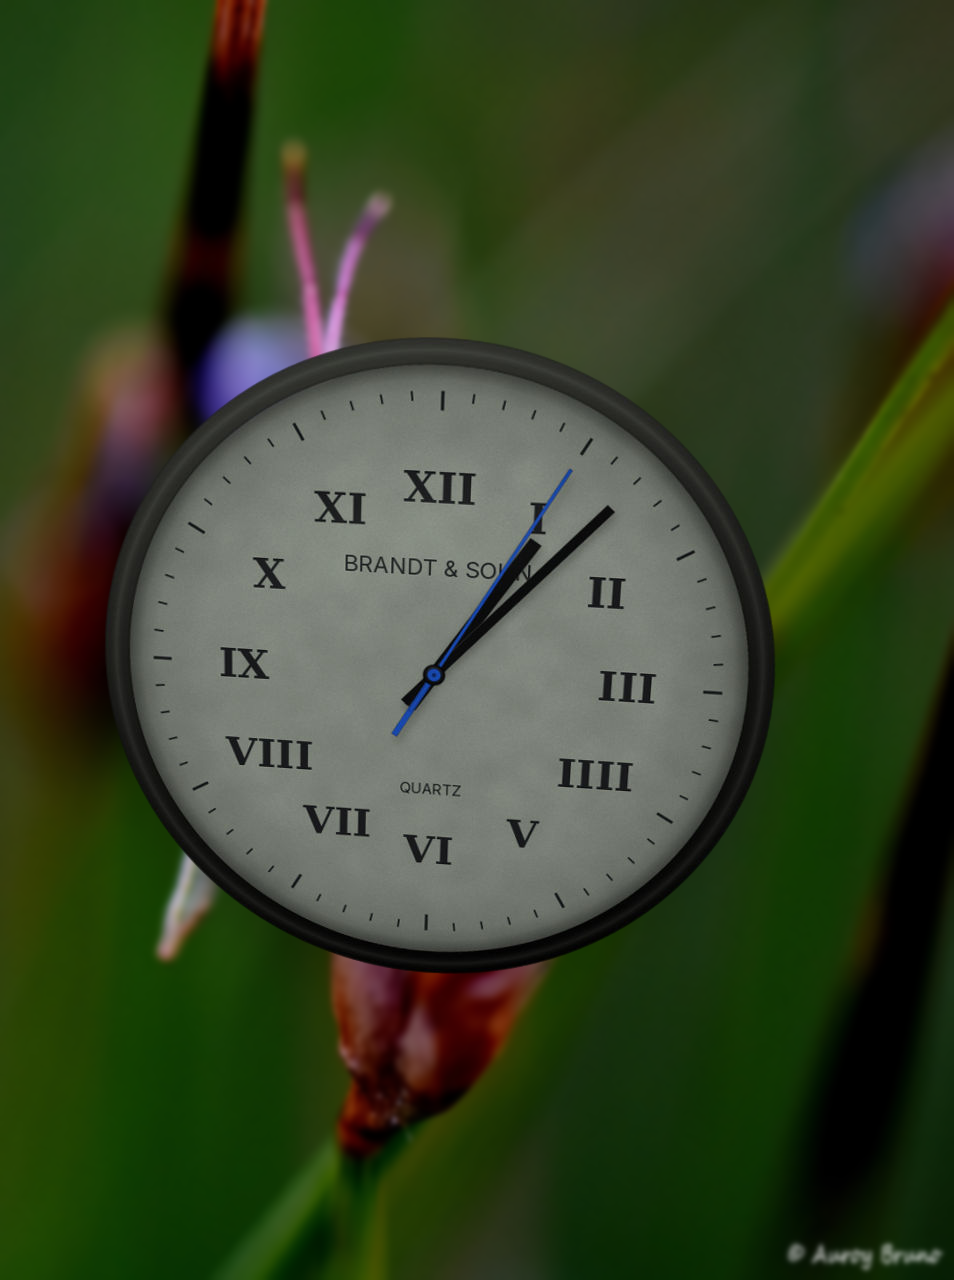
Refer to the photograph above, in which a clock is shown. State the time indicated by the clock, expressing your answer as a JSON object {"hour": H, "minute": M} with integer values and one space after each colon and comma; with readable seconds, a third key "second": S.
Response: {"hour": 1, "minute": 7, "second": 5}
